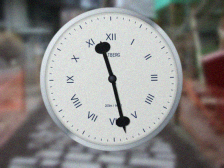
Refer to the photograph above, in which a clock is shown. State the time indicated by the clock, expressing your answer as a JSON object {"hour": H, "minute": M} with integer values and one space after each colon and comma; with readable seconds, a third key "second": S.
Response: {"hour": 11, "minute": 28}
